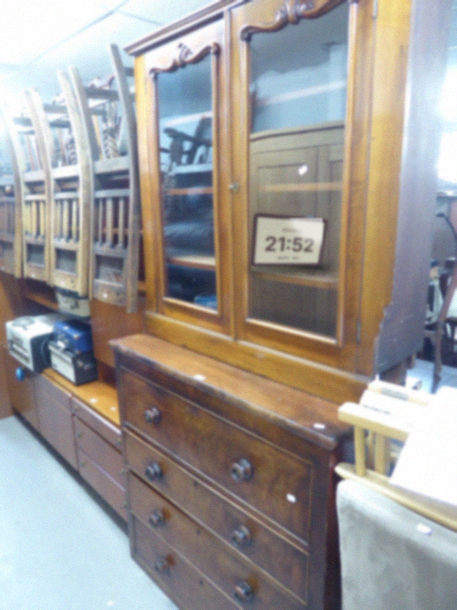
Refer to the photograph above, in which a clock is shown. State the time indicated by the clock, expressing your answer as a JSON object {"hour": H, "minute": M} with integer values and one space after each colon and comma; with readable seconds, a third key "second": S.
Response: {"hour": 21, "minute": 52}
